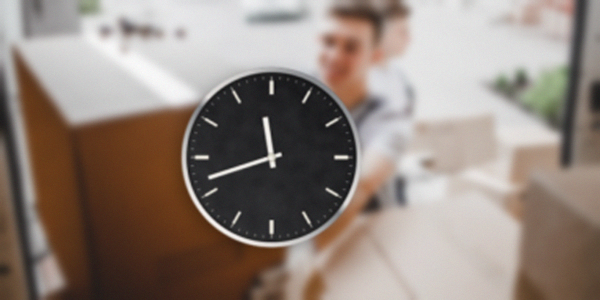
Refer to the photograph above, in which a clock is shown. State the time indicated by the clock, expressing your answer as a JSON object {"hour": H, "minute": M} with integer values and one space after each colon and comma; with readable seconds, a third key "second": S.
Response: {"hour": 11, "minute": 42}
